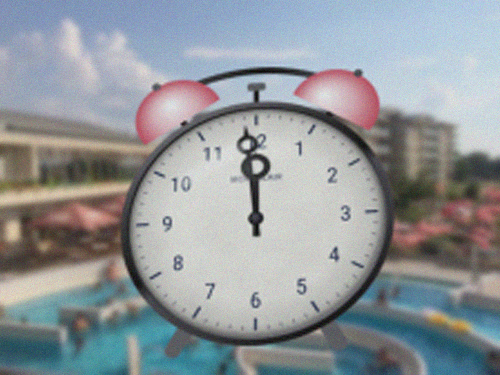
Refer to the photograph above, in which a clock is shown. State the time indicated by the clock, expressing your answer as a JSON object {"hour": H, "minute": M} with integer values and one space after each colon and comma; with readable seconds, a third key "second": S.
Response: {"hour": 11, "minute": 59}
